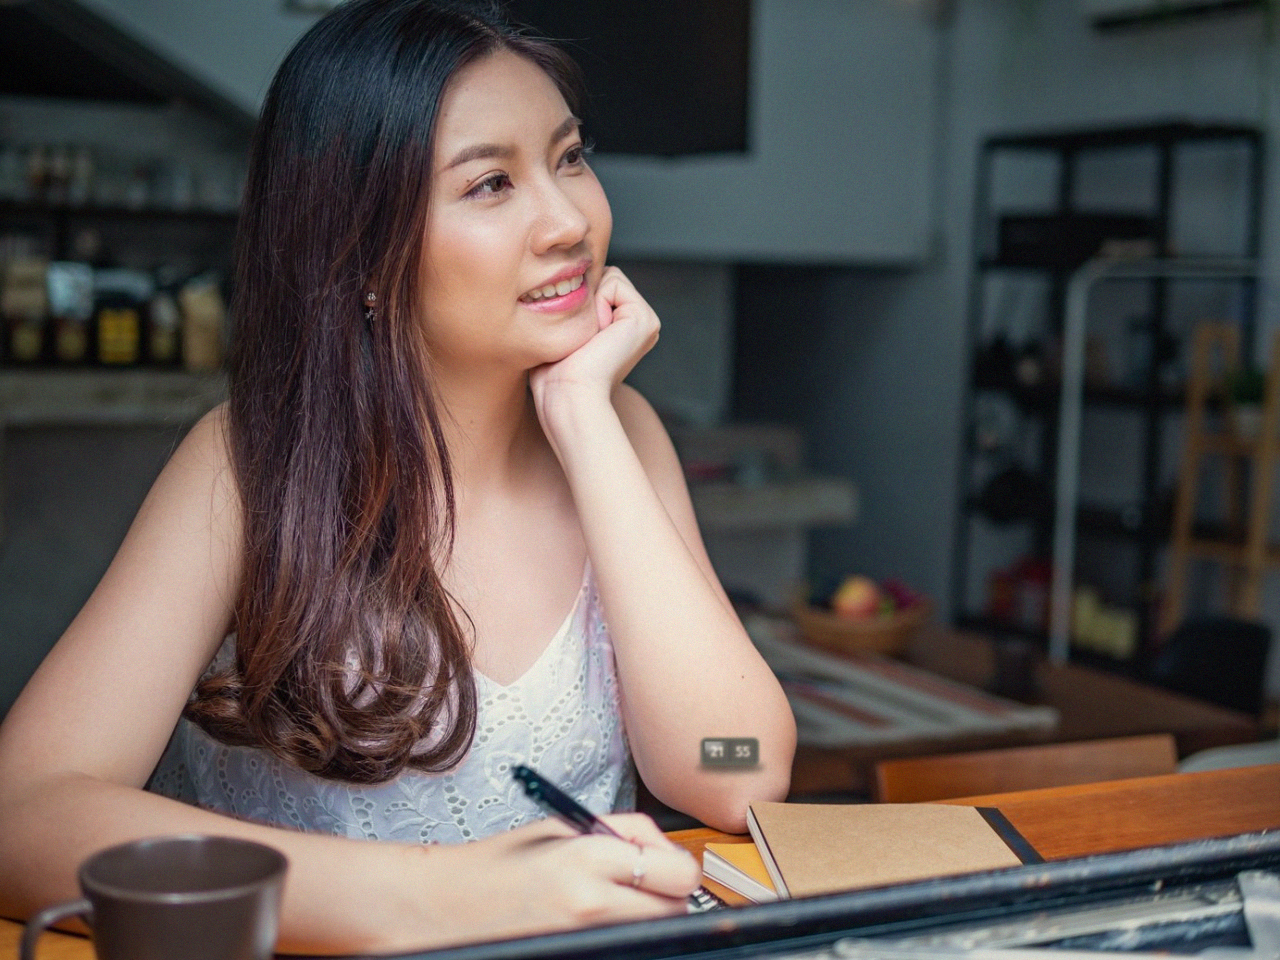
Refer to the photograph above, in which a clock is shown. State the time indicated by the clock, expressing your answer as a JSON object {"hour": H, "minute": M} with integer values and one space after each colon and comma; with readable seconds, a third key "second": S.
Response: {"hour": 21, "minute": 55}
